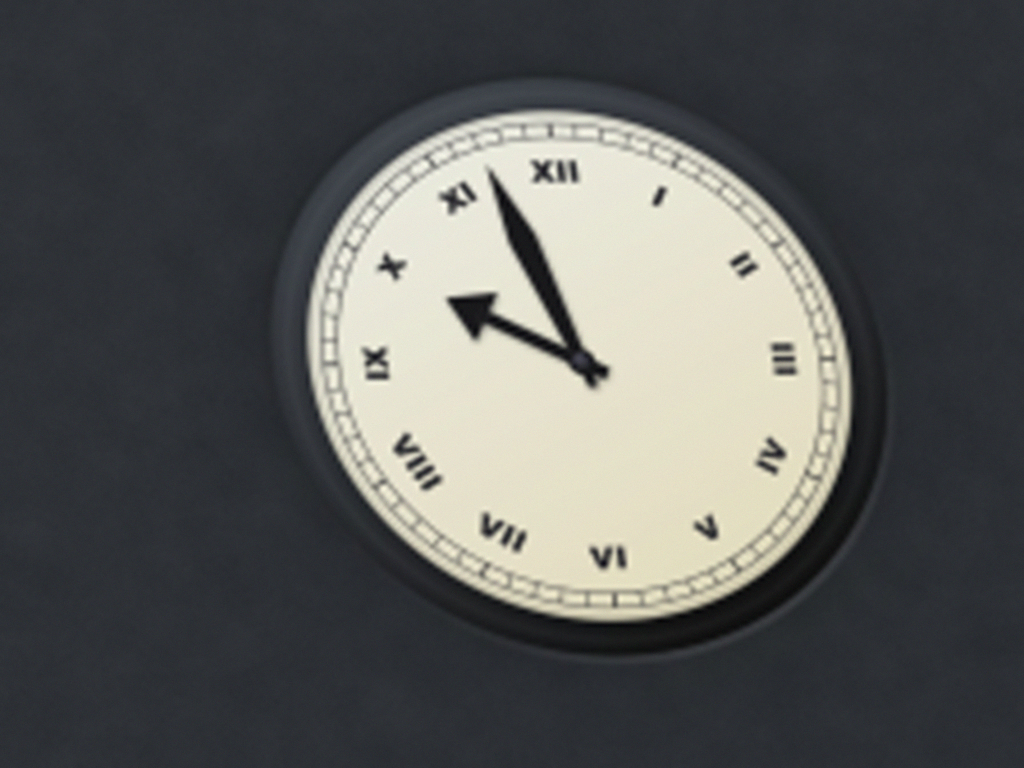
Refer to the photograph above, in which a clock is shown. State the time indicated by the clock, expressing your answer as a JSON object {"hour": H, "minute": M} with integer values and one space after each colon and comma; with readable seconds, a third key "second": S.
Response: {"hour": 9, "minute": 57}
